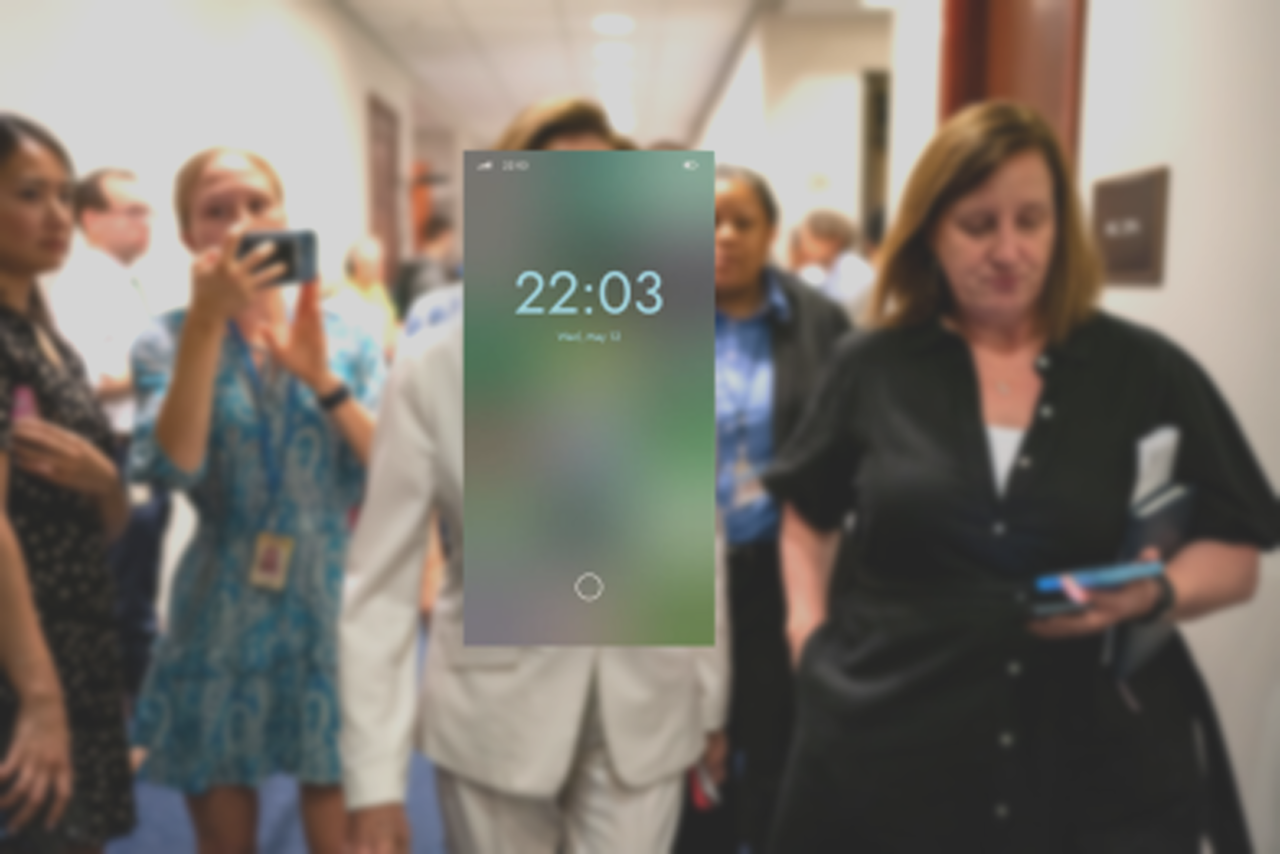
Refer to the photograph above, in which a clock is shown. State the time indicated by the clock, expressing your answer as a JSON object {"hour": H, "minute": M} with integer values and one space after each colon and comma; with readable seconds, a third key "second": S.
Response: {"hour": 22, "minute": 3}
